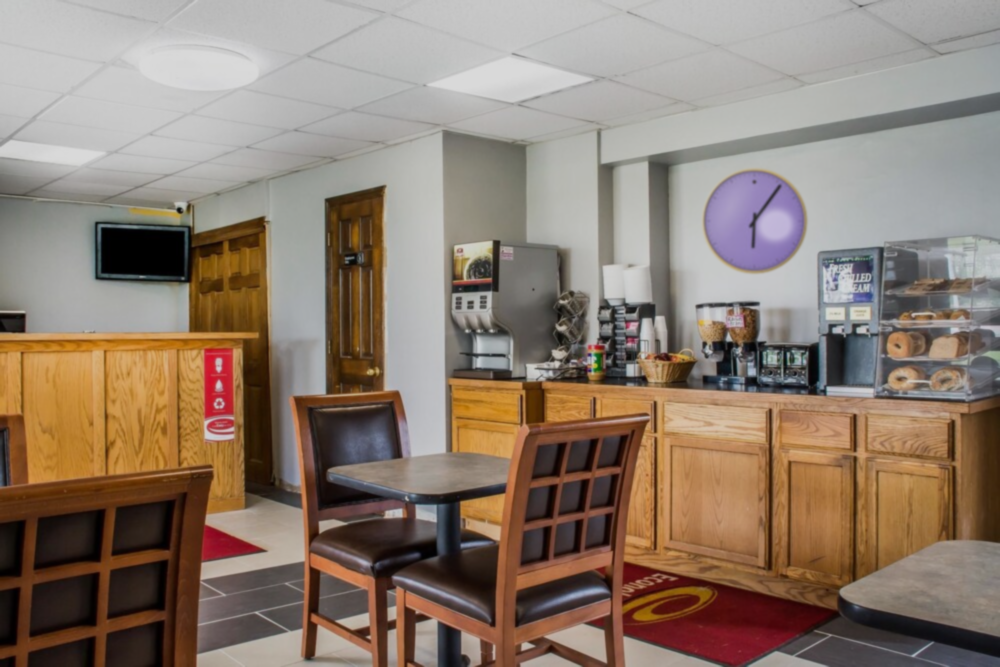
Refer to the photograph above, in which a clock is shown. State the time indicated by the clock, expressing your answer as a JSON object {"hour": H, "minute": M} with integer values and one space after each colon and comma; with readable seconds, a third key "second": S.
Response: {"hour": 6, "minute": 6}
